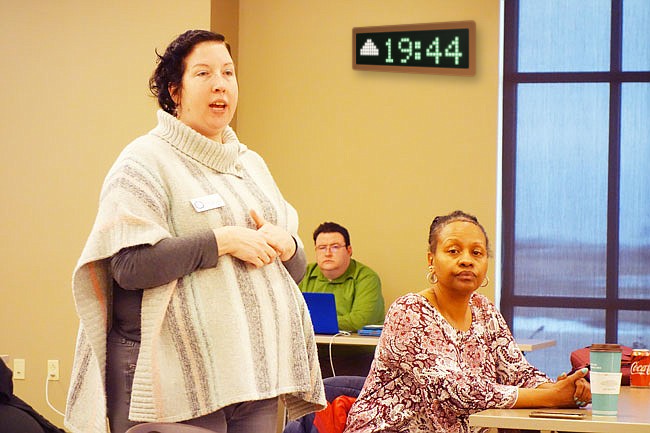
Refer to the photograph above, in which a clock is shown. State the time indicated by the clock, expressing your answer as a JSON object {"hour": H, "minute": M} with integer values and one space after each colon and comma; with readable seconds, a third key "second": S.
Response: {"hour": 19, "minute": 44}
